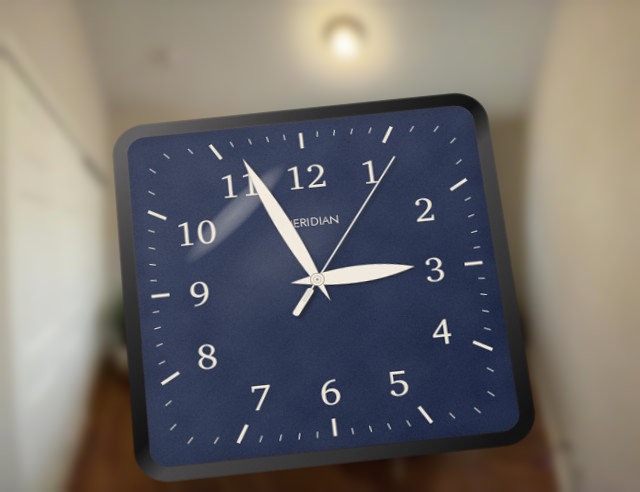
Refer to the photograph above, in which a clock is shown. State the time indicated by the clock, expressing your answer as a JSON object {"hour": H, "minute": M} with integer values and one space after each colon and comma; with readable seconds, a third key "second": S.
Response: {"hour": 2, "minute": 56, "second": 6}
